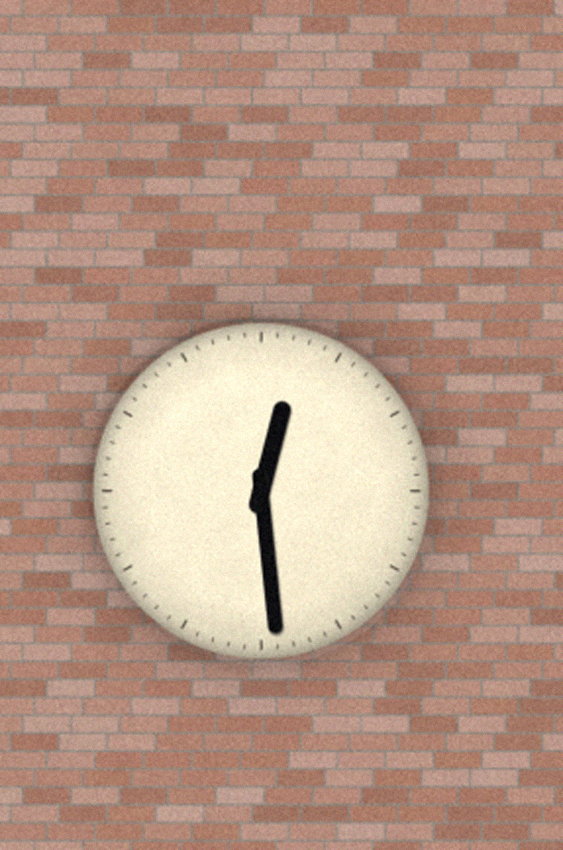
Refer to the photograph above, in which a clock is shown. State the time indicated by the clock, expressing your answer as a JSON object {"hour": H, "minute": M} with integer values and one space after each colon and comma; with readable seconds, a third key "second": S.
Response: {"hour": 12, "minute": 29}
